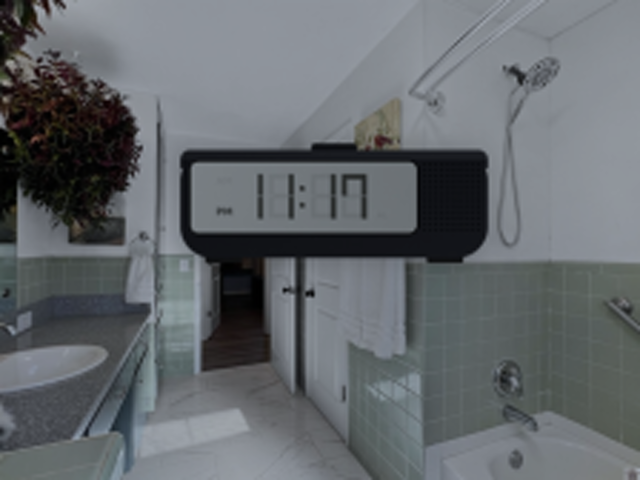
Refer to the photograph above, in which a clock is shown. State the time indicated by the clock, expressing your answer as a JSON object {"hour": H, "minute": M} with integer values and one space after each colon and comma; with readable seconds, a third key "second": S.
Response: {"hour": 11, "minute": 17}
